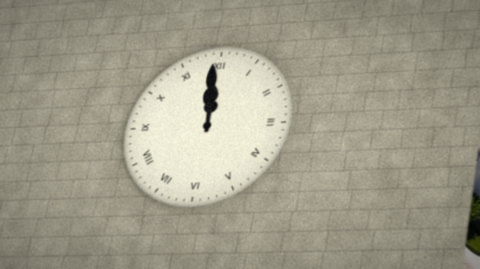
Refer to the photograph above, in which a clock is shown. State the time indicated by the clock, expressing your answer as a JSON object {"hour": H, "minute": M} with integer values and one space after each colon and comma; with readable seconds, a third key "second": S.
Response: {"hour": 11, "minute": 59}
